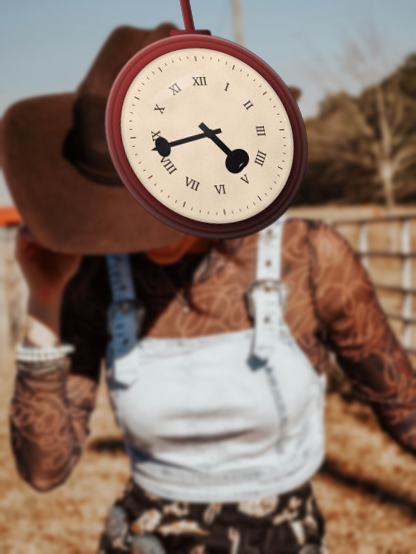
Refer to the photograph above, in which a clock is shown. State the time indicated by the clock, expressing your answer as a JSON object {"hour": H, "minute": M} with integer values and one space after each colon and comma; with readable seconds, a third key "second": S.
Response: {"hour": 4, "minute": 43}
